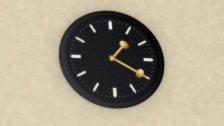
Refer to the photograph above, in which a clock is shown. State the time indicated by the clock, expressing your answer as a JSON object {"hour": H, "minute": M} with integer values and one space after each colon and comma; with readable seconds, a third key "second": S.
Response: {"hour": 1, "minute": 20}
